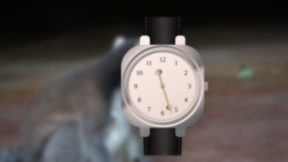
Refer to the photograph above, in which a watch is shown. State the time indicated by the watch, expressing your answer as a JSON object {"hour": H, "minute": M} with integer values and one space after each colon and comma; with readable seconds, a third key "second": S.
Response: {"hour": 11, "minute": 27}
